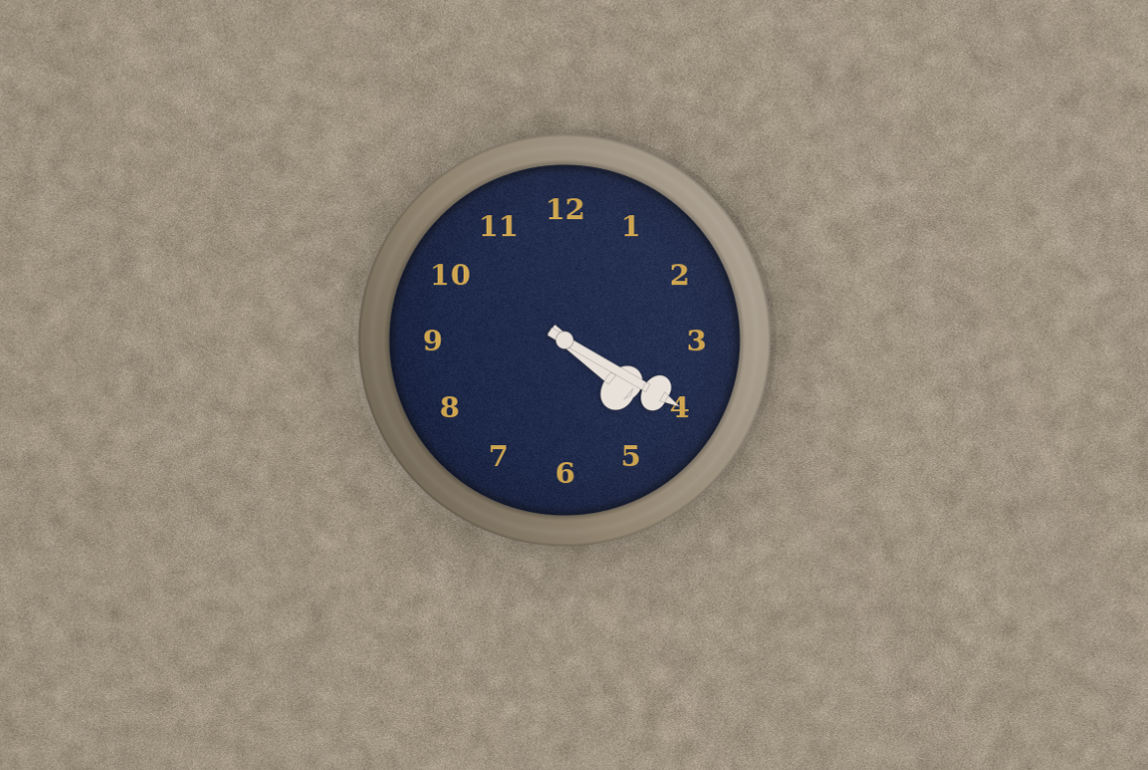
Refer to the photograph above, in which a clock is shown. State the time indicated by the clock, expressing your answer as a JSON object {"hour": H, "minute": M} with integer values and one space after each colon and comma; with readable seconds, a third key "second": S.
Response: {"hour": 4, "minute": 20}
